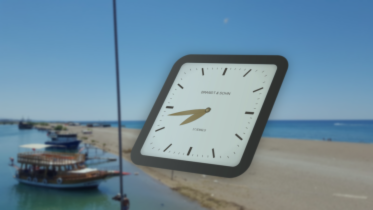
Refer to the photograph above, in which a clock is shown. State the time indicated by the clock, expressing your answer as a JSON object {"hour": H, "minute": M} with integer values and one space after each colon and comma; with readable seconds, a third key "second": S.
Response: {"hour": 7, "minute": 43}
